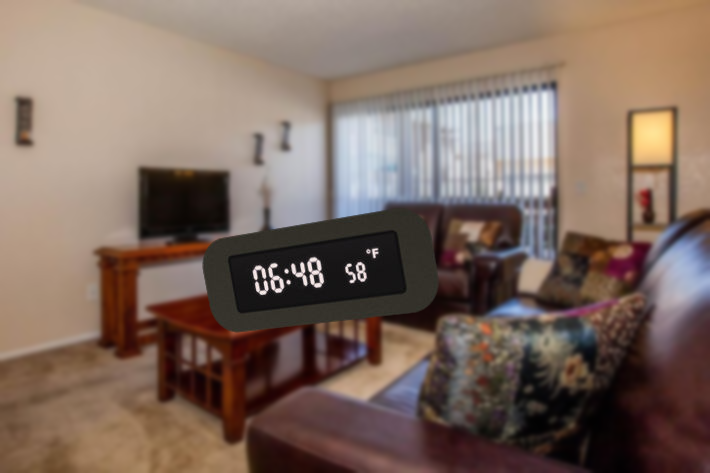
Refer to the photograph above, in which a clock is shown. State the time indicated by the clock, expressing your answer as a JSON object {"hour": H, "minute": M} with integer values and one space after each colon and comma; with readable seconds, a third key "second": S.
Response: {"hour": 6, "minute": 48}
